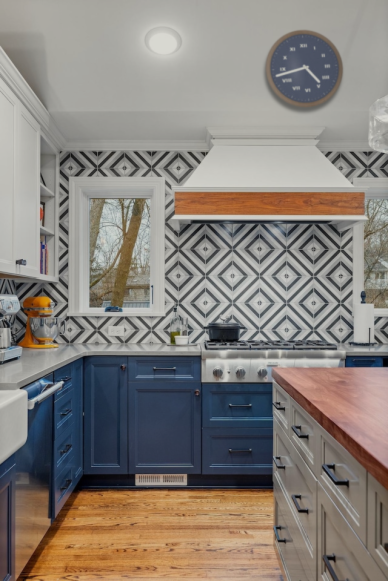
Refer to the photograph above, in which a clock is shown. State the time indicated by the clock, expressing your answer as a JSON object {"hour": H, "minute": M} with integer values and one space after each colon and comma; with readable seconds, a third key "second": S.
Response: {"hour": 4, "minute": 43}
